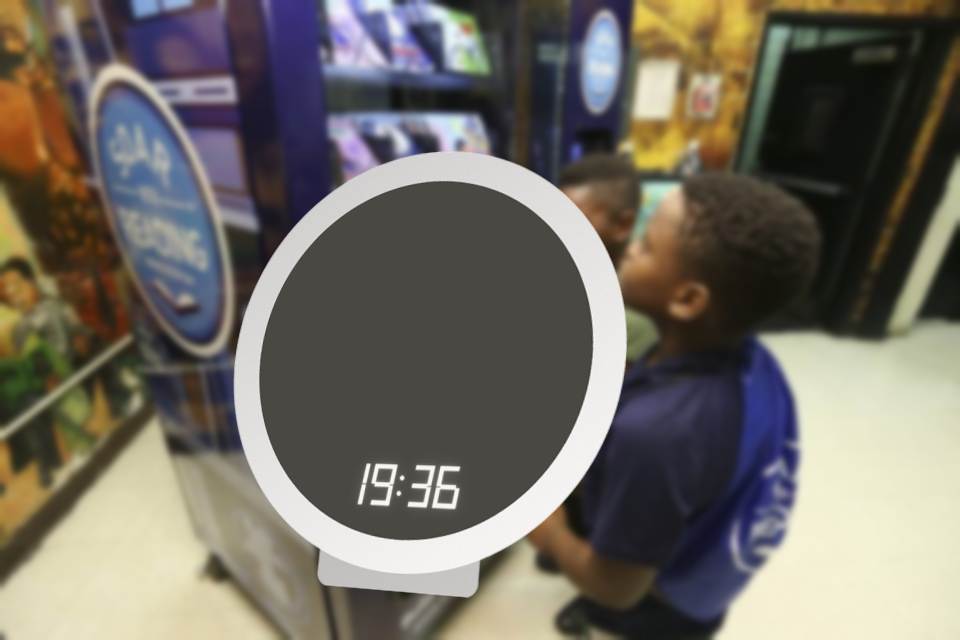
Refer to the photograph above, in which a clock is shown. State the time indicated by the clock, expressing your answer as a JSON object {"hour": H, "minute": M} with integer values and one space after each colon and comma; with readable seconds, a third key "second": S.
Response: {"hour": 19, "minute": 36}
